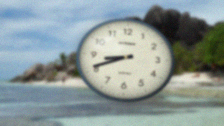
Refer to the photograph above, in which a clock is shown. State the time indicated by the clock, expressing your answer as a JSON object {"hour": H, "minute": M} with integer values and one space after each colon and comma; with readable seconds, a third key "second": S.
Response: {"hour": 8, "minute": 41}
